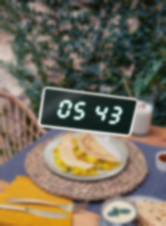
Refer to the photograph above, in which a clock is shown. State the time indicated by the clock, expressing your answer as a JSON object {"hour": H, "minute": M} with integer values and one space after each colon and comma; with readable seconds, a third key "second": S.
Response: {"hour": 5, "minute": 43}
